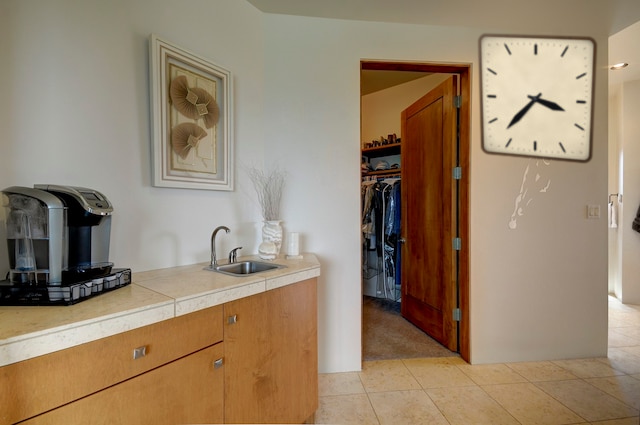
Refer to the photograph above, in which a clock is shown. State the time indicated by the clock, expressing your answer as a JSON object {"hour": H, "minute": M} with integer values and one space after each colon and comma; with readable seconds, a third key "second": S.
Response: {"hour": 3, "minute": 37}
